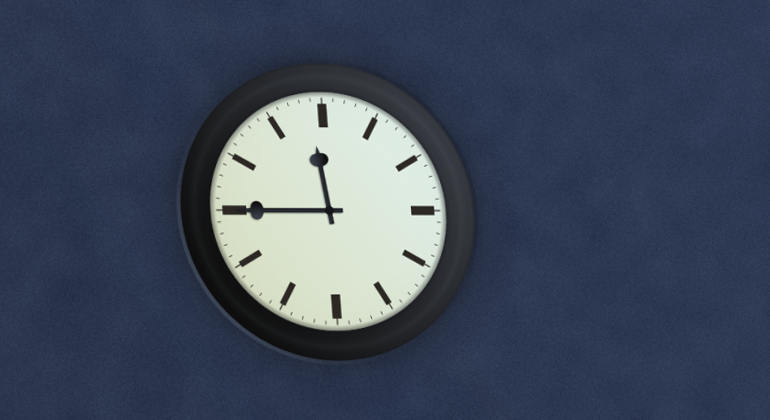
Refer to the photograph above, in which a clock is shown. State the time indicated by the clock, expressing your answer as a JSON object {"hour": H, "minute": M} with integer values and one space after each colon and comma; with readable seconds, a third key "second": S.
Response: {"hour": 11, "minute": 45}
